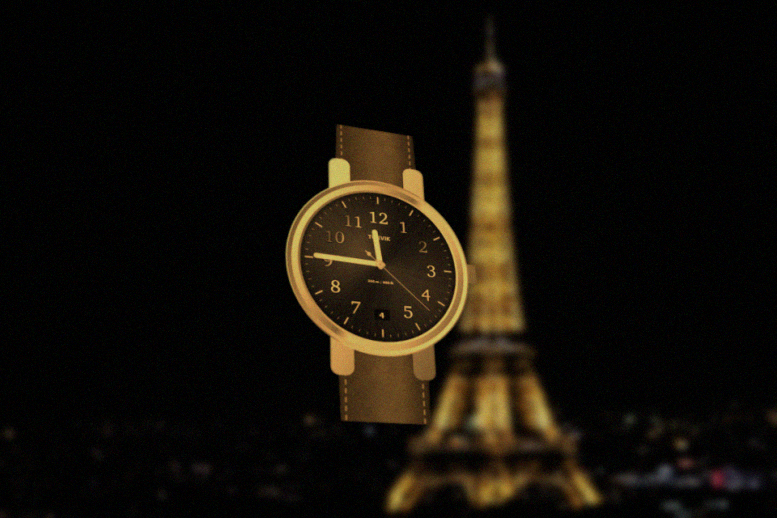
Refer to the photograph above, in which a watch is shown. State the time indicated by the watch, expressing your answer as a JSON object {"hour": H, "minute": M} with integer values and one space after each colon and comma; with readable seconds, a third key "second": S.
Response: {"hour": 11, "minute": 45, "second": 22}
